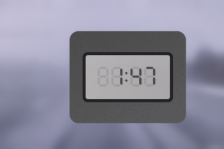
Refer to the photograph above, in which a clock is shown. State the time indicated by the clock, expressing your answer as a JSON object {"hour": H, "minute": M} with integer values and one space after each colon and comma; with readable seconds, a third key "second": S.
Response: {"hour": 1, "minute": 47}
